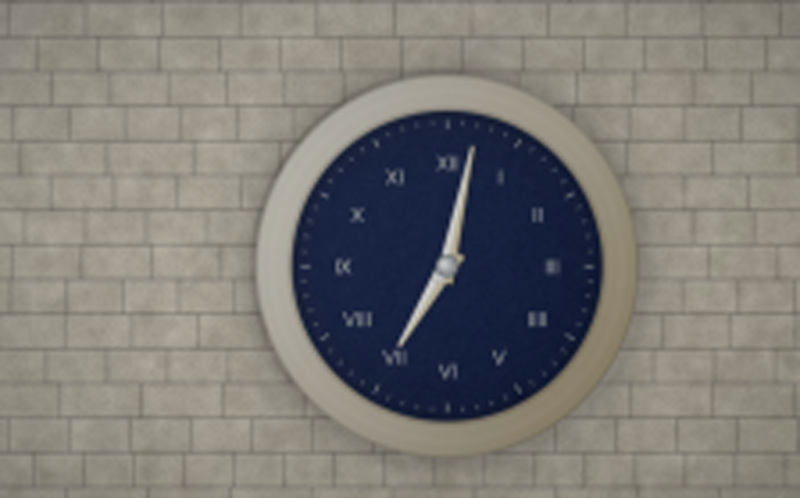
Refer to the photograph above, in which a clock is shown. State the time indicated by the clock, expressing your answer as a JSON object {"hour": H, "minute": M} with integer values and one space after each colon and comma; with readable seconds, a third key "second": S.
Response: {"hour": 7, "minute": 2}
